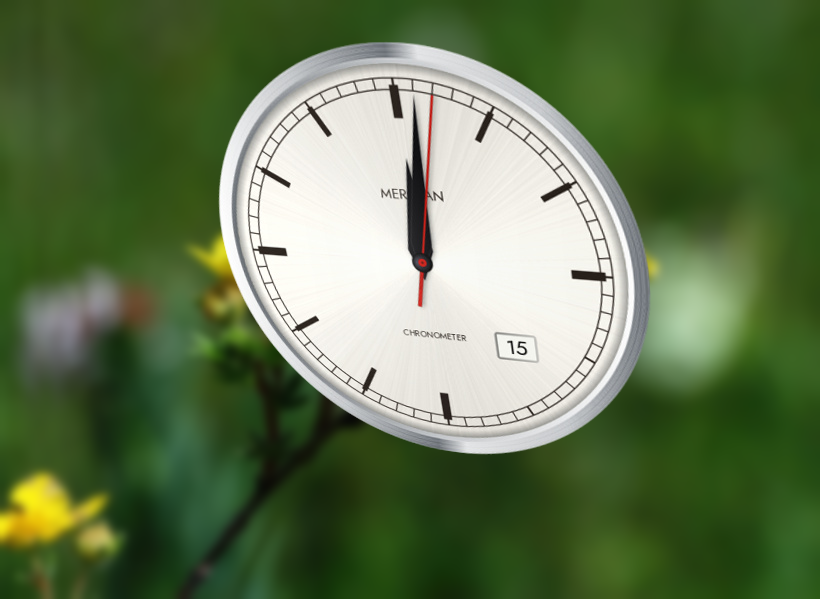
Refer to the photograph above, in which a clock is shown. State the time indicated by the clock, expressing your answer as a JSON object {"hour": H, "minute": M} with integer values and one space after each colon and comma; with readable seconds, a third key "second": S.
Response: {"hour": 12, "minute": 1, "second": 2}
